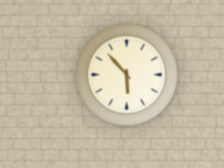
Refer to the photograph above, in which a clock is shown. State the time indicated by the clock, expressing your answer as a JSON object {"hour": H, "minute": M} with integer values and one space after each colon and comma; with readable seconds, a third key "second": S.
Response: {"hour": 5, "minute": 53}
